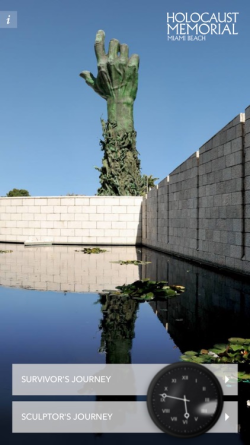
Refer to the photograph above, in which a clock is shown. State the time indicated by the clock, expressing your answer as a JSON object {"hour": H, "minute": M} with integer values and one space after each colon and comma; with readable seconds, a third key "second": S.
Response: {"hour": 5, "minute": 47}
